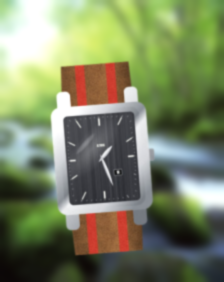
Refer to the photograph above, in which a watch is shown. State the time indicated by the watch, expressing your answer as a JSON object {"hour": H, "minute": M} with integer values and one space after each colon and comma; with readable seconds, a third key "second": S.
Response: {"hour": 1, "minute": 27}
